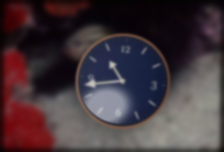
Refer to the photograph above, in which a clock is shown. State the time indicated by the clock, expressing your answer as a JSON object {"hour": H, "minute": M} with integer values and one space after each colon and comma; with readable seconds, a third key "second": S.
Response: {"hour": 10, "minute": 43}
